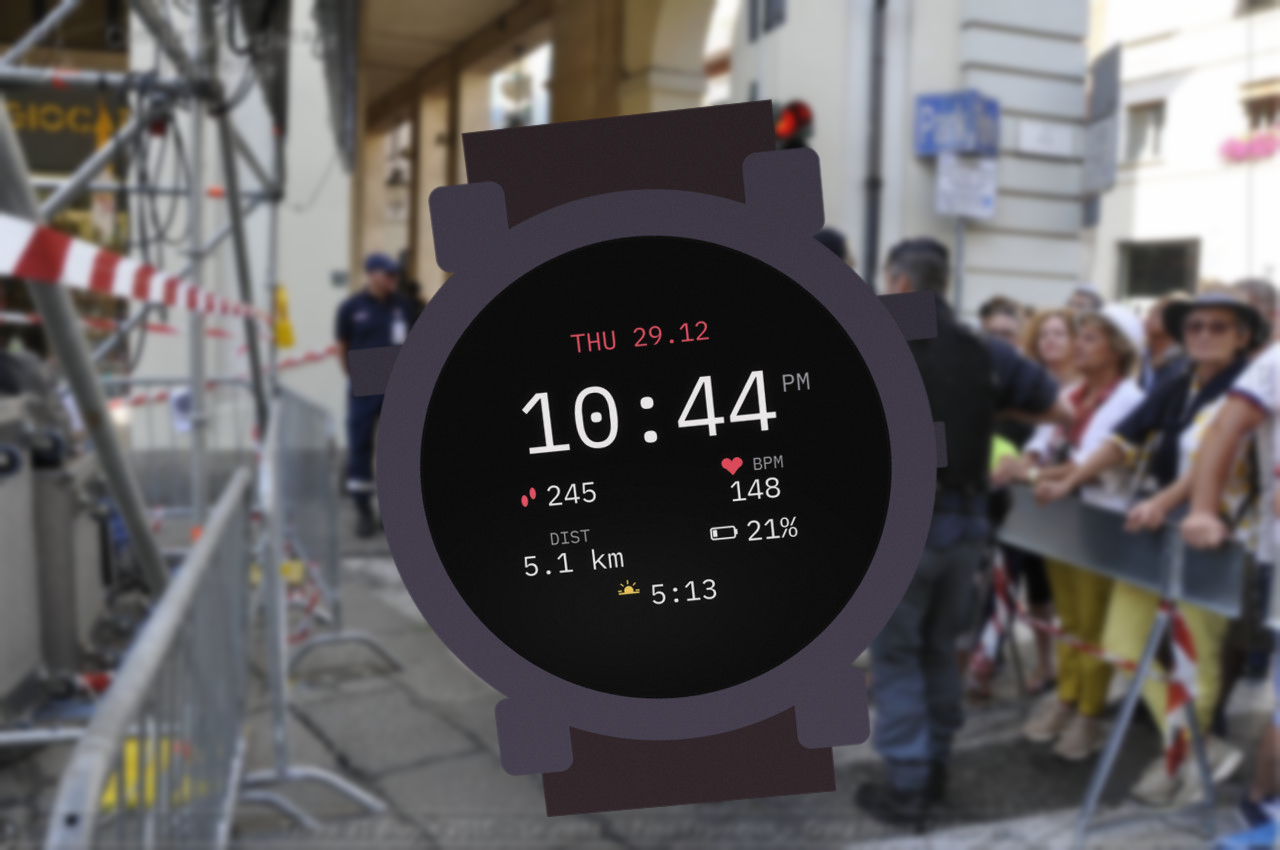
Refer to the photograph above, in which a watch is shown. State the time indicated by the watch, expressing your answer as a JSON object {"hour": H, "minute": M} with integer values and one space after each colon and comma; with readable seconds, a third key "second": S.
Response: {"hour": 10, "minute": 44}
